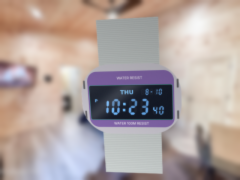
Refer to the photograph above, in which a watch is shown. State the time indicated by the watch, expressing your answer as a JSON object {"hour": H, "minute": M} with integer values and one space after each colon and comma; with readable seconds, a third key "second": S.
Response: {"hour": 10, "minute": 23, "second": 40}
